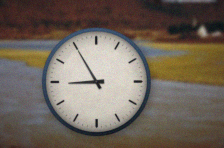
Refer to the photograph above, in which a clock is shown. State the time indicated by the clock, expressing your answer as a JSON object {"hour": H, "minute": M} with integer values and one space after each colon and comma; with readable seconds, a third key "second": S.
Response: {"hour": 8, "minute": 55}
